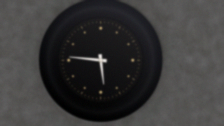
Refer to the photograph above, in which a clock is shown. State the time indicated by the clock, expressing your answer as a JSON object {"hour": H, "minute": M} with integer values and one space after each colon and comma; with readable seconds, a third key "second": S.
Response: {"hour": 5, "minute": 46}
